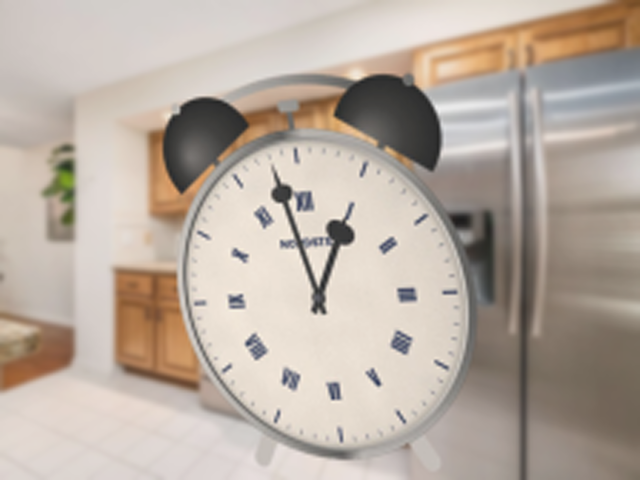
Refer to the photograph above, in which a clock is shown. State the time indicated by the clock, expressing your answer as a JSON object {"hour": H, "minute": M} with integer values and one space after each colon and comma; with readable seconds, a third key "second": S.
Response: {"hour": 12, "minute": 58}
